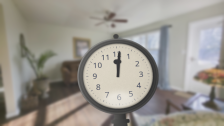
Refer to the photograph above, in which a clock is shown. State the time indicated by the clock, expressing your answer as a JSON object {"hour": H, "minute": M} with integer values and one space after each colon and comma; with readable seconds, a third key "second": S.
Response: {"hour": 12, "minute": 1}
